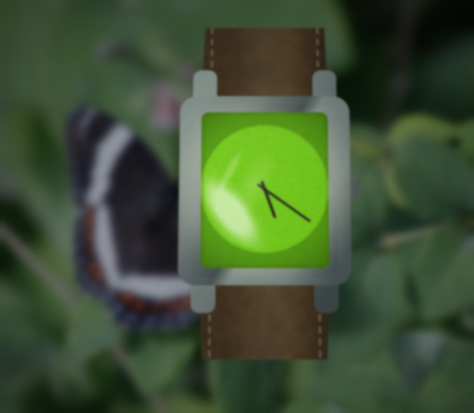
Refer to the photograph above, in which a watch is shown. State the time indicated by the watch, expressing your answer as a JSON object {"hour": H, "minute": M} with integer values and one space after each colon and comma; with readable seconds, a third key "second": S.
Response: {"hour": 5, "minute": 21}
